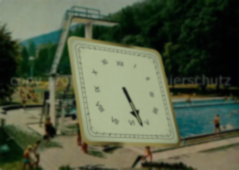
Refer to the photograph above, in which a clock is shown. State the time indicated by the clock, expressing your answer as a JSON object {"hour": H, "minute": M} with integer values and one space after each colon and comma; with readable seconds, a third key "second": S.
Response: {"hour": 5, "minute": 27}
